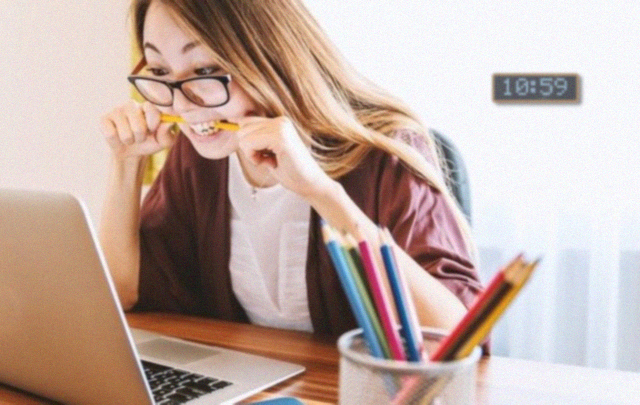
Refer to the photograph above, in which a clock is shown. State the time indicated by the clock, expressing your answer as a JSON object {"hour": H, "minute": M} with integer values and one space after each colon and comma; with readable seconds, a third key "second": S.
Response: {"hour": 10, "minute": 59}
